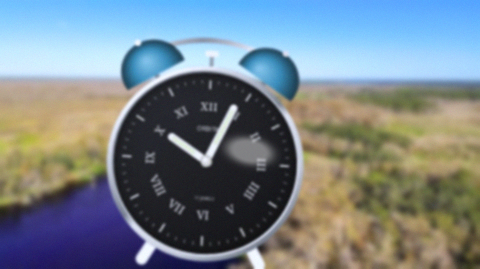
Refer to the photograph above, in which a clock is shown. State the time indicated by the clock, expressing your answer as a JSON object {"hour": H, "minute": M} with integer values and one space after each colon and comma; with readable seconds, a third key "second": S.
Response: {"hour": 10, "minute": 4}
